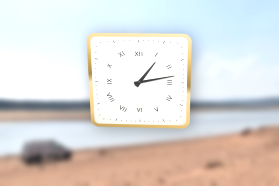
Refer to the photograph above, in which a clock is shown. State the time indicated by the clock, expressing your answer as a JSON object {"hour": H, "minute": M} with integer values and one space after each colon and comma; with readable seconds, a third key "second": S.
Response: {"hour": 1, "minute": 13}
